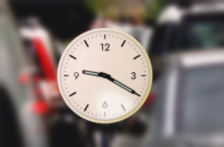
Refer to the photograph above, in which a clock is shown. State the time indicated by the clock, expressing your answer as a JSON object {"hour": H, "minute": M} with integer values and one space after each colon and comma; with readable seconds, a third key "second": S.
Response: {"hour": 9, "minute": 20}
